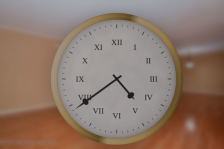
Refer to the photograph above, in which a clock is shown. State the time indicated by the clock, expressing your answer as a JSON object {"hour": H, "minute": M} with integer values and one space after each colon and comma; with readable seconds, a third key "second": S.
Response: {"hour": 4, "minute": 39}
